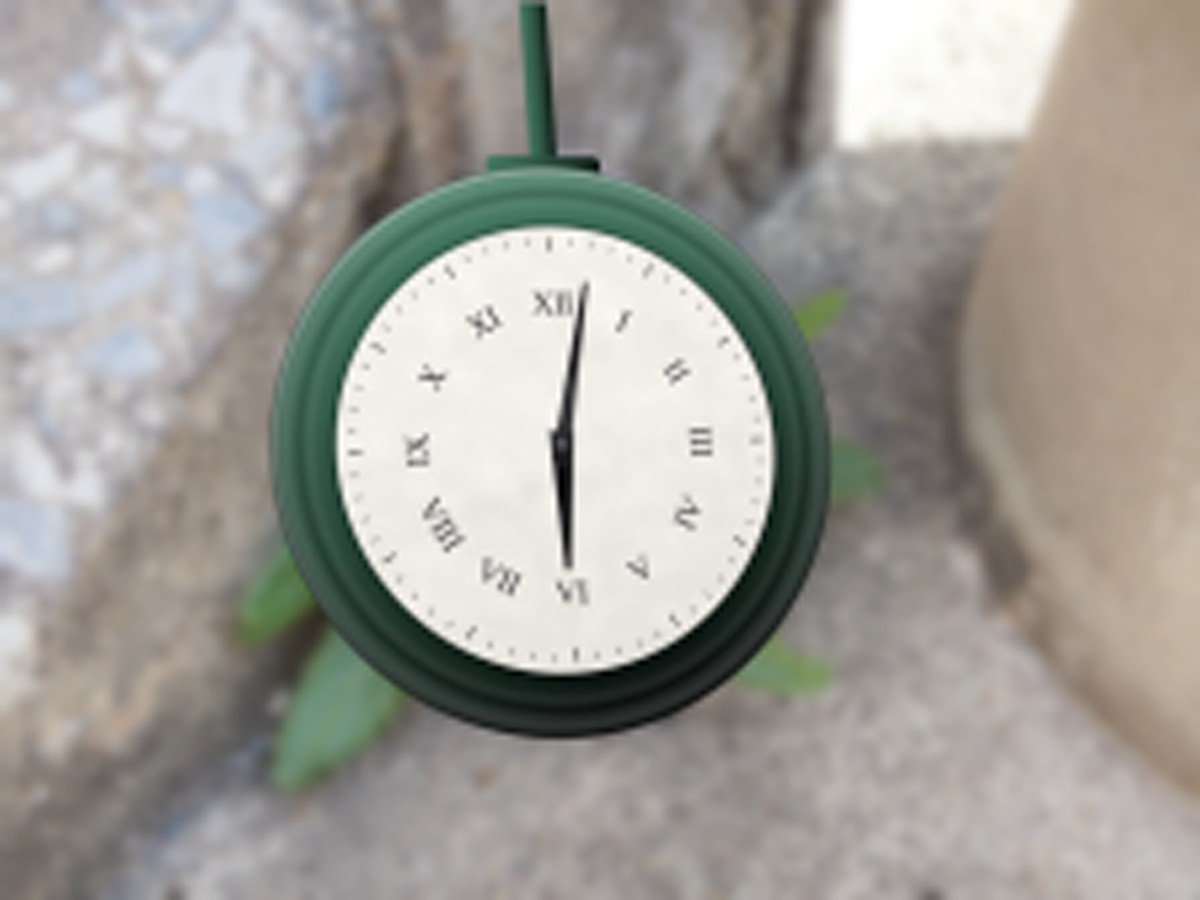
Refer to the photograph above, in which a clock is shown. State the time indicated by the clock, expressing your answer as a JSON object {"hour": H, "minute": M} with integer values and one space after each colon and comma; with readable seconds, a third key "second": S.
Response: {"hour": 6, "minute": 2}
